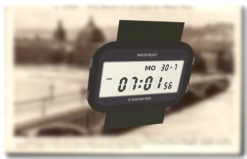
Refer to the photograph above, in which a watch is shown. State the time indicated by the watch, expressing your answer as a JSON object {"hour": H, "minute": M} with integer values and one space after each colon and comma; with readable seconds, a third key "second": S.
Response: {"hour": 7, "minute": 1, "second": 56}
